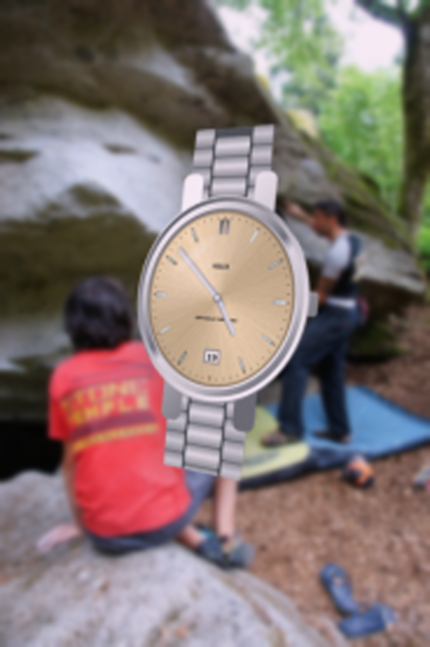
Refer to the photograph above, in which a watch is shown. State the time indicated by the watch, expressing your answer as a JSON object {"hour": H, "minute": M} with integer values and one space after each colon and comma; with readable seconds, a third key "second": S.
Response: {"hour": 4, "minute": 52}
